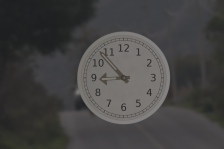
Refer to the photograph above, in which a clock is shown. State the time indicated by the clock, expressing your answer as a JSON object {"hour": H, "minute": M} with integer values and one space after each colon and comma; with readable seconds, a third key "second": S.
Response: {"hour": 8, "minute": 53}
